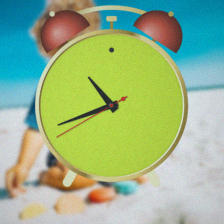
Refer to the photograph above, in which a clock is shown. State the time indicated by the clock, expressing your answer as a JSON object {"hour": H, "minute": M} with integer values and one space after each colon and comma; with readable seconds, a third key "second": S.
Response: {"hour": 10, "minute": 41, "second": 40}
